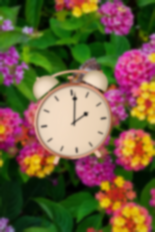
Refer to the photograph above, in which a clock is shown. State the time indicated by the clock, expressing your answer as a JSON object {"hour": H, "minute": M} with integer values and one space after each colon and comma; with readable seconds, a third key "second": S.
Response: {"hour": 2, "minute": 1}
